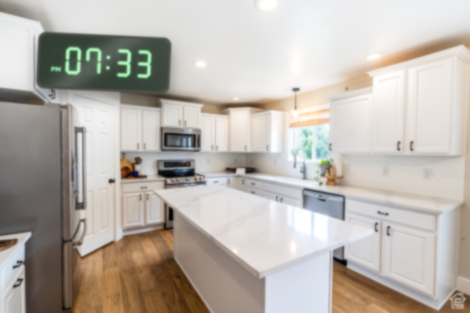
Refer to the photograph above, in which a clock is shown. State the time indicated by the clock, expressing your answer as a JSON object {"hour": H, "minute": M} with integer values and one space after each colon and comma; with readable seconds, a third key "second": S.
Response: {"hour": 7, "minute": 33}
